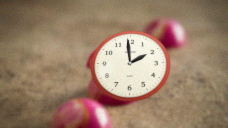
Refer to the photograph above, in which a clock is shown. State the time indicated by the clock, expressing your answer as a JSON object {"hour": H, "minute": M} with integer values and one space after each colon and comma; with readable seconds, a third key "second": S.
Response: {"hour": 1, "minute": 59}
